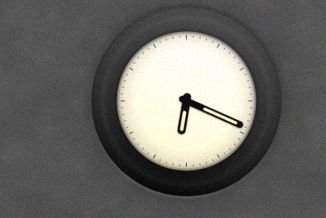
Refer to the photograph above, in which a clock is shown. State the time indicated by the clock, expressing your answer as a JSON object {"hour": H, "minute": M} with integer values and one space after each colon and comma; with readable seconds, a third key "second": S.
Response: {"hour": 6, "minute": 19}
